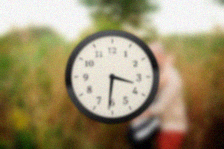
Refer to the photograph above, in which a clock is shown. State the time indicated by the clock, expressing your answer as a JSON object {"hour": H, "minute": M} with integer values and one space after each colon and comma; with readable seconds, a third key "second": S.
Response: {"hour": 3, "minute": 31}
